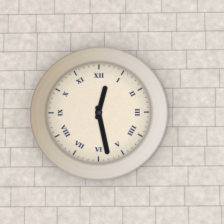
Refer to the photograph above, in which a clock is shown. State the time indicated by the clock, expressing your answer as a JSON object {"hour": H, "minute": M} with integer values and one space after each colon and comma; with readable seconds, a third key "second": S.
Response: {"hour": 12, "minute": 28}
